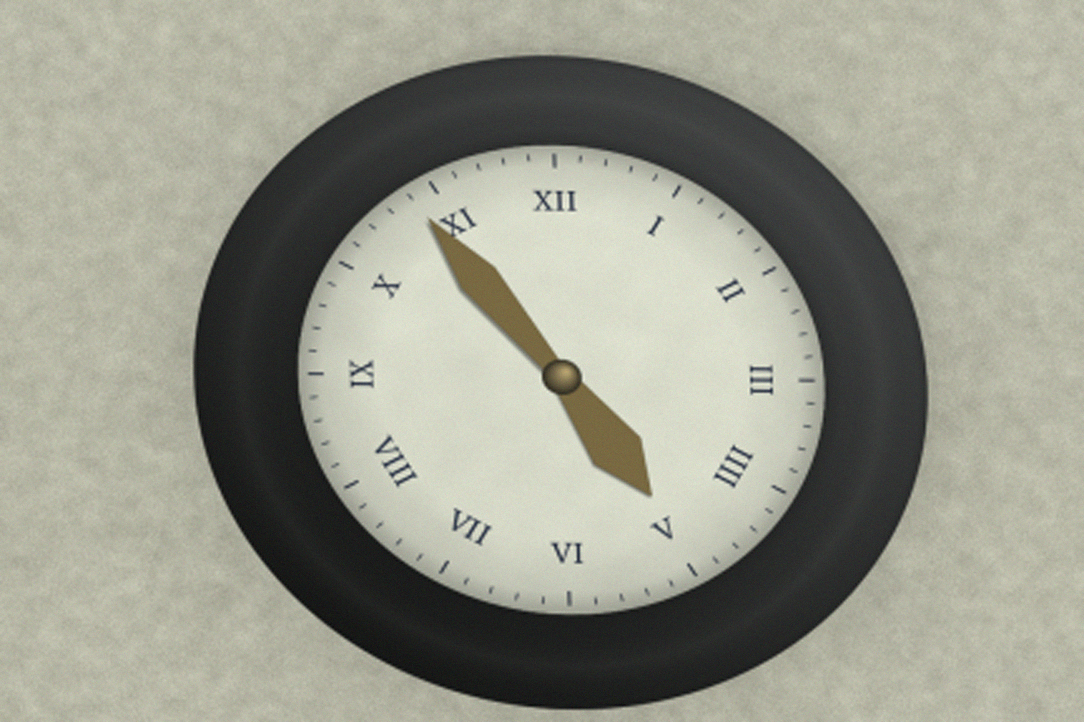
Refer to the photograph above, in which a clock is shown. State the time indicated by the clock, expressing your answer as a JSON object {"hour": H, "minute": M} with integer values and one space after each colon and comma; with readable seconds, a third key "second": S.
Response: {"hour": 4, "minute": 54}
